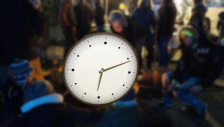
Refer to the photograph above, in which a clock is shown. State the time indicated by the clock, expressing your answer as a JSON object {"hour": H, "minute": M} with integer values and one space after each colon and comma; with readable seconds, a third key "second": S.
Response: {"hour": 6, "minute": 11}
